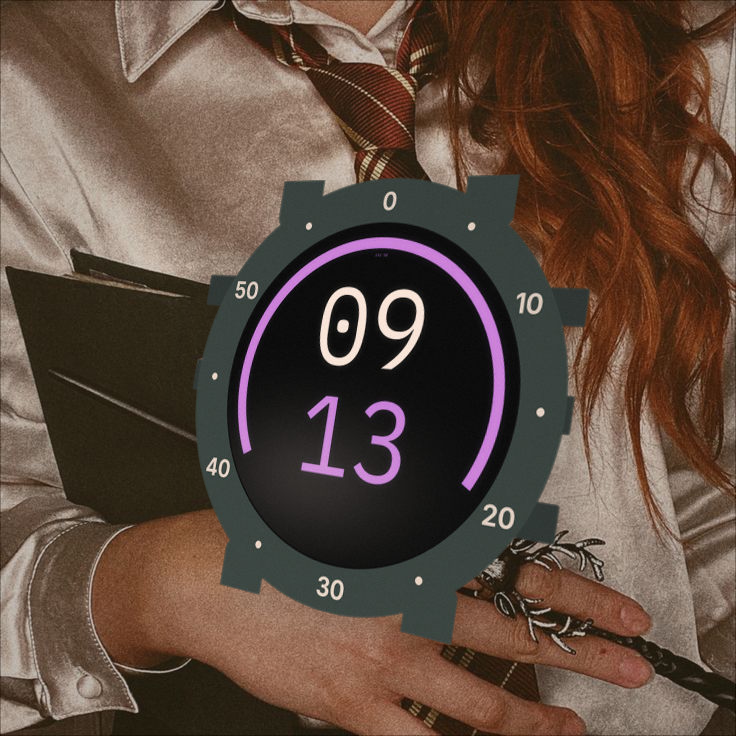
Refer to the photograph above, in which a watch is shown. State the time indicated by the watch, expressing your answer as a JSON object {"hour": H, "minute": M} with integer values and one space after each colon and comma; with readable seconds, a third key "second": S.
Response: {"hour": 9, "minute": 13}
